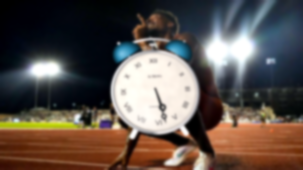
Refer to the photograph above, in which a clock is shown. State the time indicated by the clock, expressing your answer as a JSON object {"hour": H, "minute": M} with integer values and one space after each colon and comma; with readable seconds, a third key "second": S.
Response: {"hour": 5, "minute": 28}
